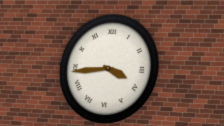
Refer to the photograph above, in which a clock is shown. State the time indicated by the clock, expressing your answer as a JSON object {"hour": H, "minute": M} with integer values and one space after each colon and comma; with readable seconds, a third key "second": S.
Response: {"hour": 3, "minute": 44}
